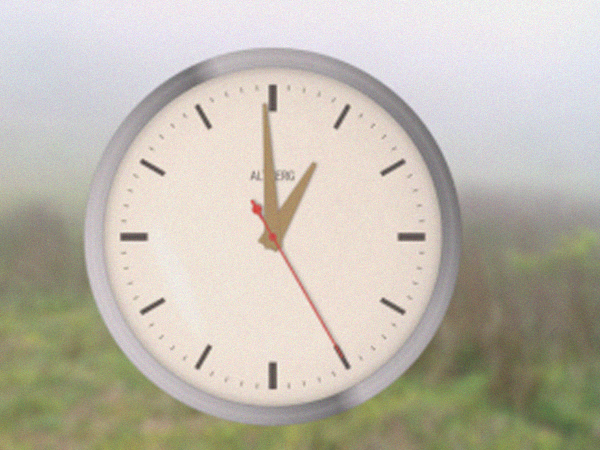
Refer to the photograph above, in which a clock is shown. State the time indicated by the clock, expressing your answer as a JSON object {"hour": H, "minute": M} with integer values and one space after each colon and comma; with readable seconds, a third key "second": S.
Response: {"hour": 12, "minute": 59, "second": 25}
